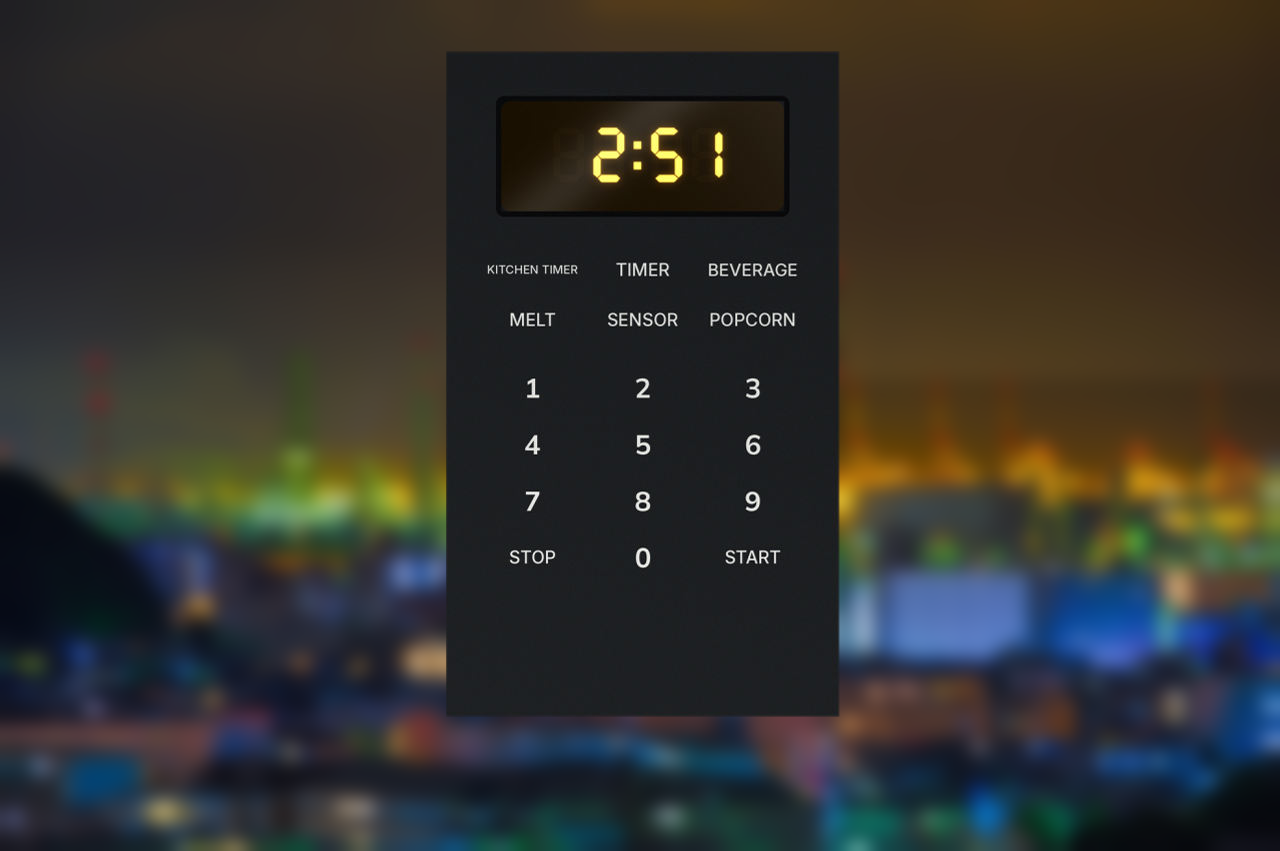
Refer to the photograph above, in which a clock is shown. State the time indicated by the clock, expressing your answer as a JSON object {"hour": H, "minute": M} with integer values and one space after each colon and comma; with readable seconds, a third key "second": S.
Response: {"hour": 2, "minute": 51}
